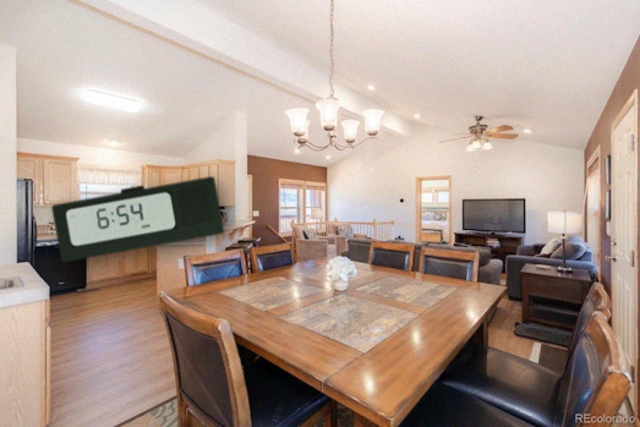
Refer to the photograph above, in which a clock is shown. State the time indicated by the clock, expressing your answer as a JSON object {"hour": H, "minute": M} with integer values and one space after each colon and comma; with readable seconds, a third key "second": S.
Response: {"hour": 6, "minute": 54}
